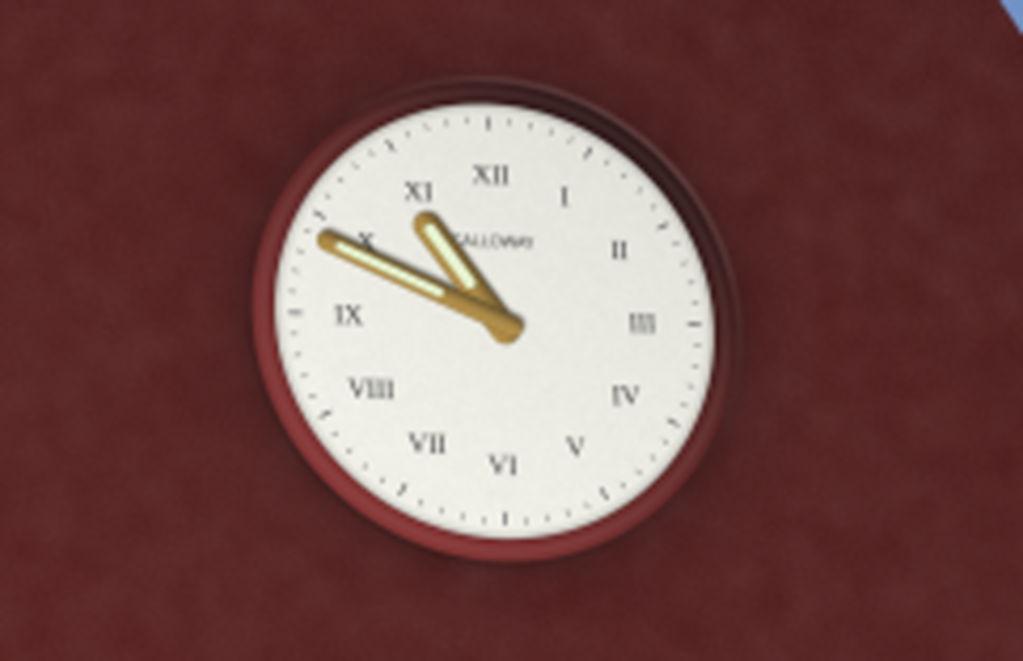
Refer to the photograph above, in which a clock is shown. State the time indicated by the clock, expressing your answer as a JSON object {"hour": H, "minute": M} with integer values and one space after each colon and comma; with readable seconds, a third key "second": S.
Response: {"hour": 10, "minute": 49}
